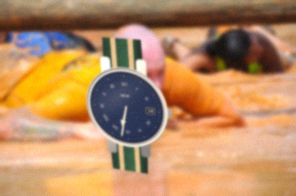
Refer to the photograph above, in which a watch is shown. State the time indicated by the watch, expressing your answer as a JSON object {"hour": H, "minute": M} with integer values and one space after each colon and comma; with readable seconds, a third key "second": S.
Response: {"hour": 6, "minute": 32}
